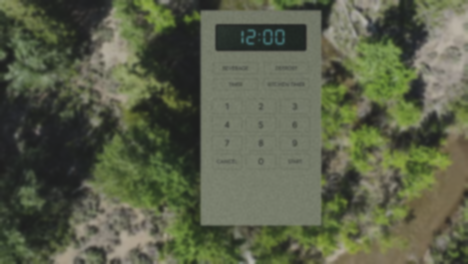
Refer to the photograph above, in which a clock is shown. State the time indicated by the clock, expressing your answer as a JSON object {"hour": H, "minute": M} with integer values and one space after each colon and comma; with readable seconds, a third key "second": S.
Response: {"hour": 12, "minute": 0}
